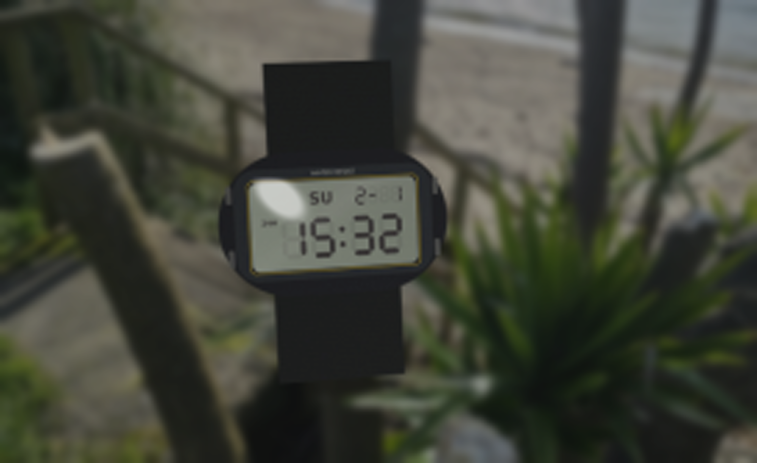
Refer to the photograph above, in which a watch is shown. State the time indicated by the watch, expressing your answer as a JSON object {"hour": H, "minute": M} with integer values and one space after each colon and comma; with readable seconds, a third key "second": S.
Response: {"hour": 15, "minute": 32}
